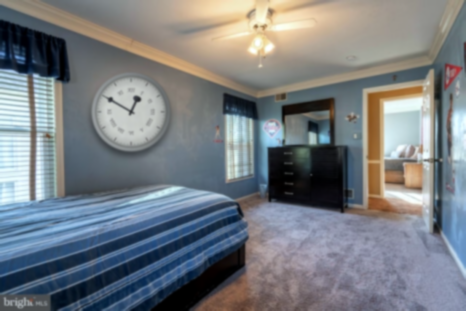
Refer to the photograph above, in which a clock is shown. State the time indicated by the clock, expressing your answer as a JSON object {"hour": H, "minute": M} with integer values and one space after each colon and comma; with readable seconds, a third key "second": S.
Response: {"hour": 12, "minute": 50}
